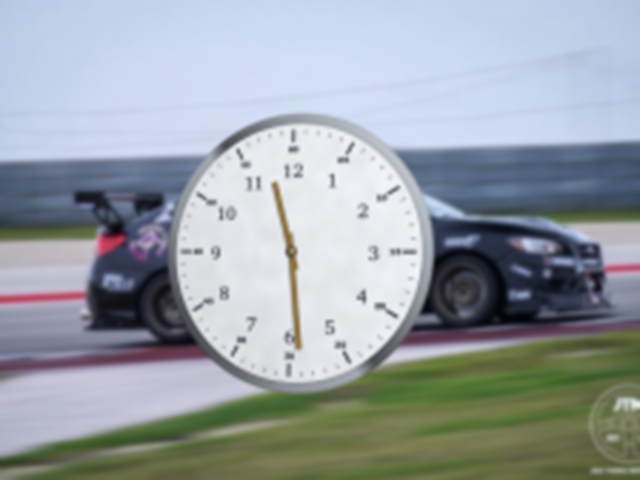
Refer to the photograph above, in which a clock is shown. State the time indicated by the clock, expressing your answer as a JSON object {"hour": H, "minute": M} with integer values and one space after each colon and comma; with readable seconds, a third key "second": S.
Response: {"hour": 11, "minute": 29}
